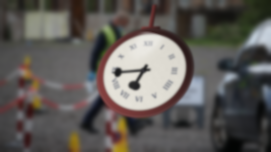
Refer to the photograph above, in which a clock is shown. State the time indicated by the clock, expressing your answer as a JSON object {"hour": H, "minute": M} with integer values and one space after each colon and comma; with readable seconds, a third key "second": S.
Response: {"hour": 6, "minute": 44}
